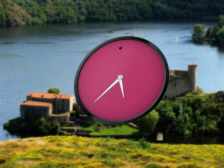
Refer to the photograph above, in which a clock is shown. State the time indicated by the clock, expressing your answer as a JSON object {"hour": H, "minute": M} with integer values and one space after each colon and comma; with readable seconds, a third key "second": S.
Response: {"hour": 5, "minute": 38}
